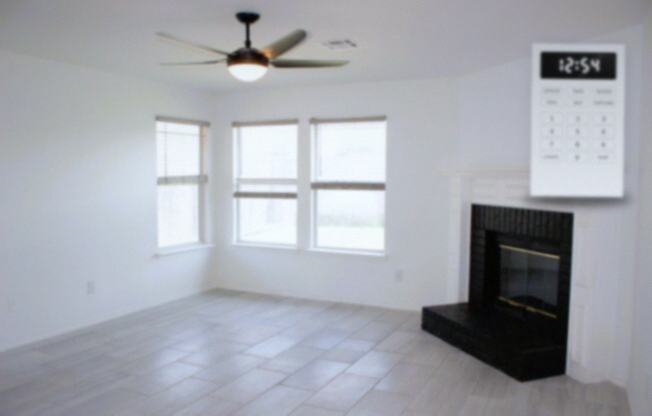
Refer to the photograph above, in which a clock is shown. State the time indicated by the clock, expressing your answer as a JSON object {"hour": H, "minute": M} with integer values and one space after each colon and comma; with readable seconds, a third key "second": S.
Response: {"hour": 12, "minute": 54}
